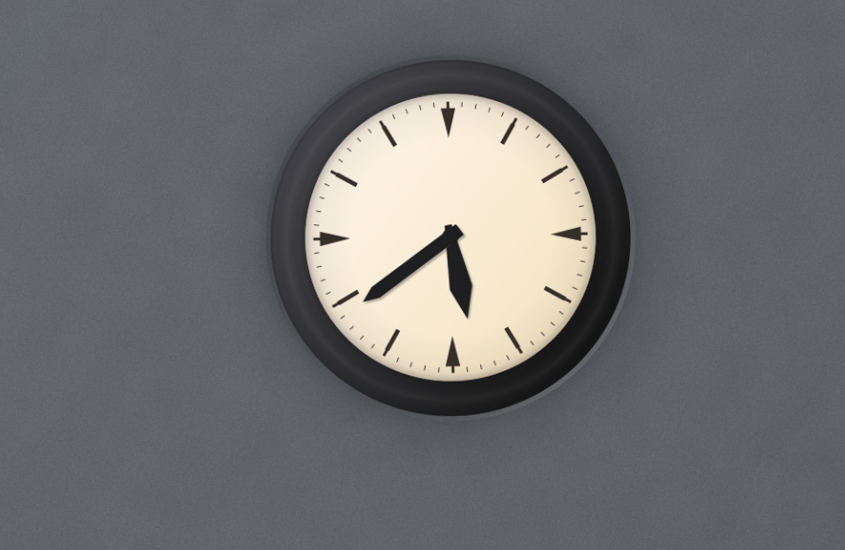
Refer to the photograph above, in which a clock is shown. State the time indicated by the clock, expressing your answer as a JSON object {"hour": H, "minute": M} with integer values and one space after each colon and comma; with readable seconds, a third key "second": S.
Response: {"hour": 5, "minute": 39}
